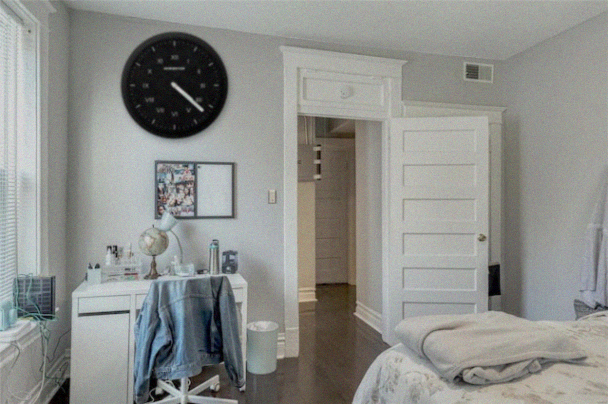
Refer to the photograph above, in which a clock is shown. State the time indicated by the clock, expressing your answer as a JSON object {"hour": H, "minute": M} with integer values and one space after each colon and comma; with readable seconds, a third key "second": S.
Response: {"hour": 4, "minute": 22}
